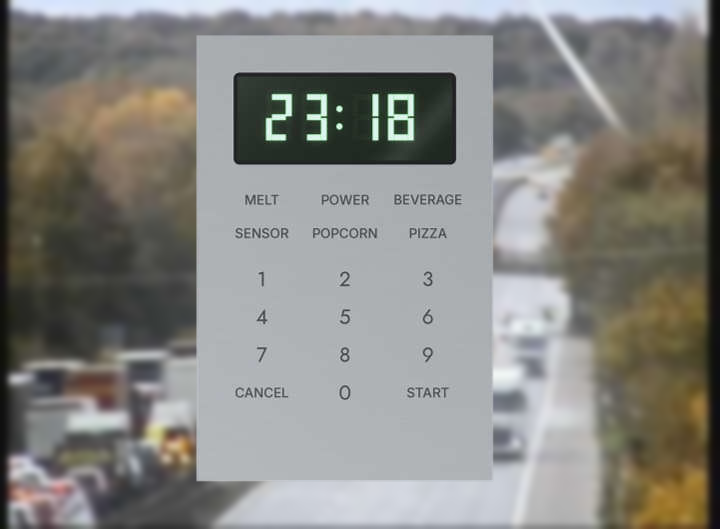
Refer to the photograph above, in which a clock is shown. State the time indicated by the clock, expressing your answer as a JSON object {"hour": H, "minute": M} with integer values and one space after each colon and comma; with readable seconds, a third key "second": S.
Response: {"hour": 23, "minute": 18}
